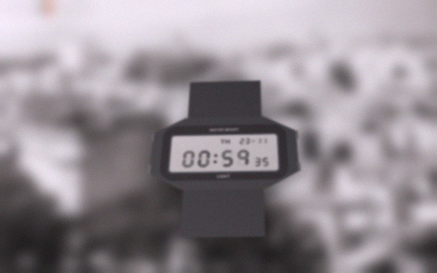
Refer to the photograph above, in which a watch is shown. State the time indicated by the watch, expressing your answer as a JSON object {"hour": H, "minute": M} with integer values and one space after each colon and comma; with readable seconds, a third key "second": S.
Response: {"hour": 0, "minute": 59}
